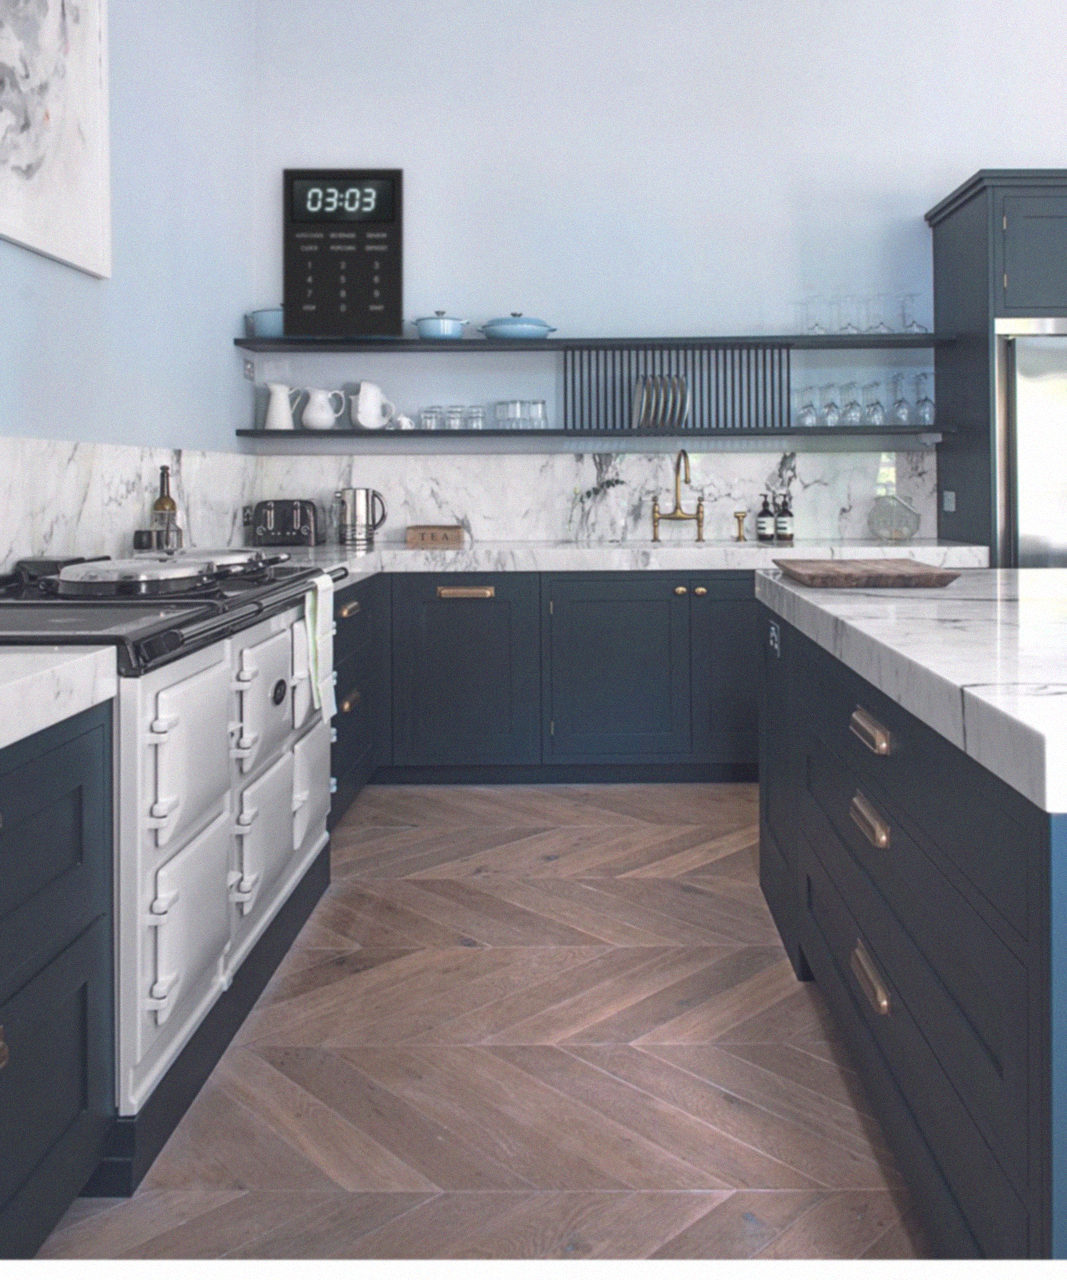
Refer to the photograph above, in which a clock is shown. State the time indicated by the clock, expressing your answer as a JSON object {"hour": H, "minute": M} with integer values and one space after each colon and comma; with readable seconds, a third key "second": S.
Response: {"hour": 3, "minute": 3}
